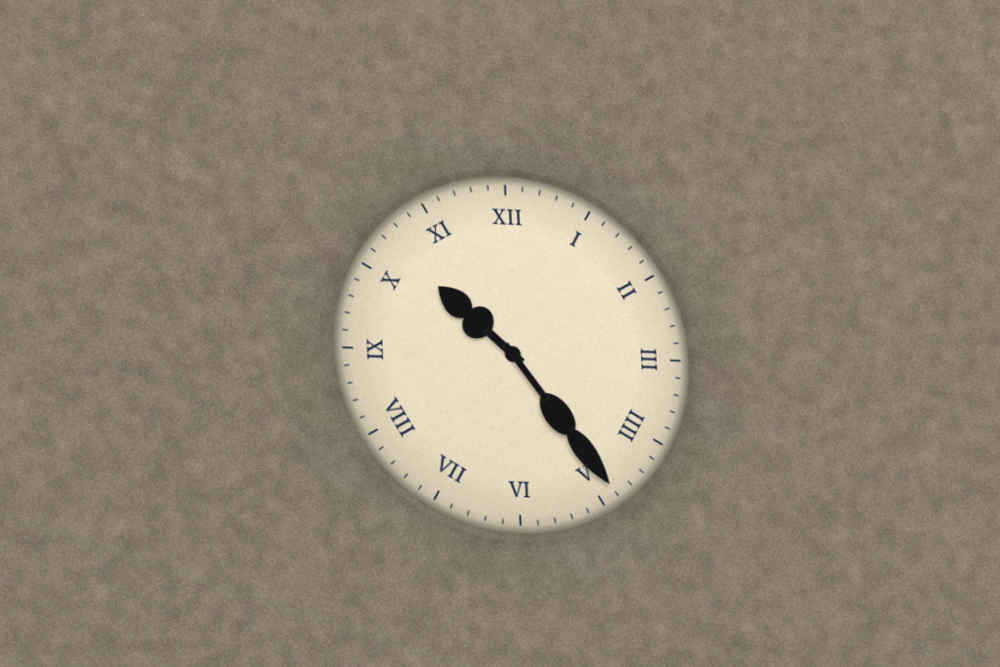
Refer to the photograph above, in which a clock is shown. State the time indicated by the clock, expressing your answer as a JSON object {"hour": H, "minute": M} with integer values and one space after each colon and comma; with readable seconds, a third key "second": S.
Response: {"hour": 10, "minute": 24}
